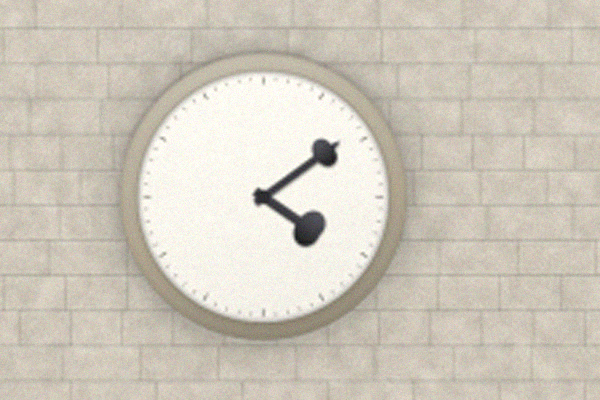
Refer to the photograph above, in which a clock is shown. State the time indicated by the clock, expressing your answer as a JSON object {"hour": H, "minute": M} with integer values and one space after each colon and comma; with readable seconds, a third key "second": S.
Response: {"hour": 4, "minute": 9}
